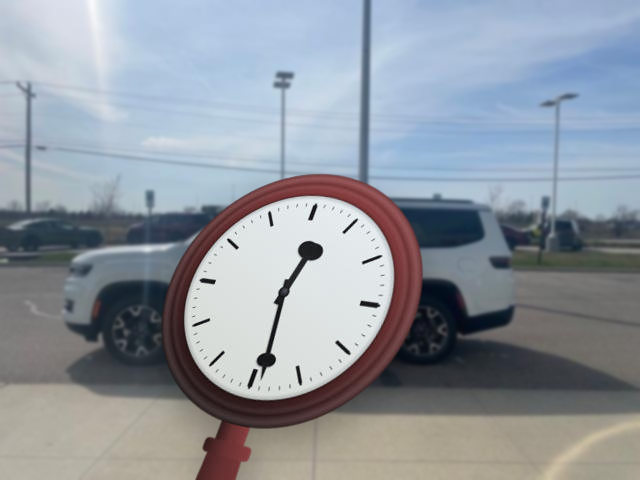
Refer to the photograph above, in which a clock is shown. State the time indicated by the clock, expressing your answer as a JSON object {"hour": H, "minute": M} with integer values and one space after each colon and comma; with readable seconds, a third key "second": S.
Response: {"hour": 12, "minute": 29}
